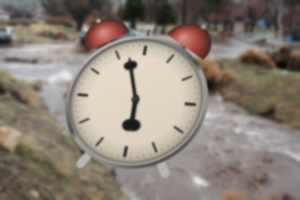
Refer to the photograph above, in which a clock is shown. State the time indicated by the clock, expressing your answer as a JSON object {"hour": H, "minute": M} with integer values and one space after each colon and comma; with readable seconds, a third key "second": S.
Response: {"hour": 5, "minute": 57}
